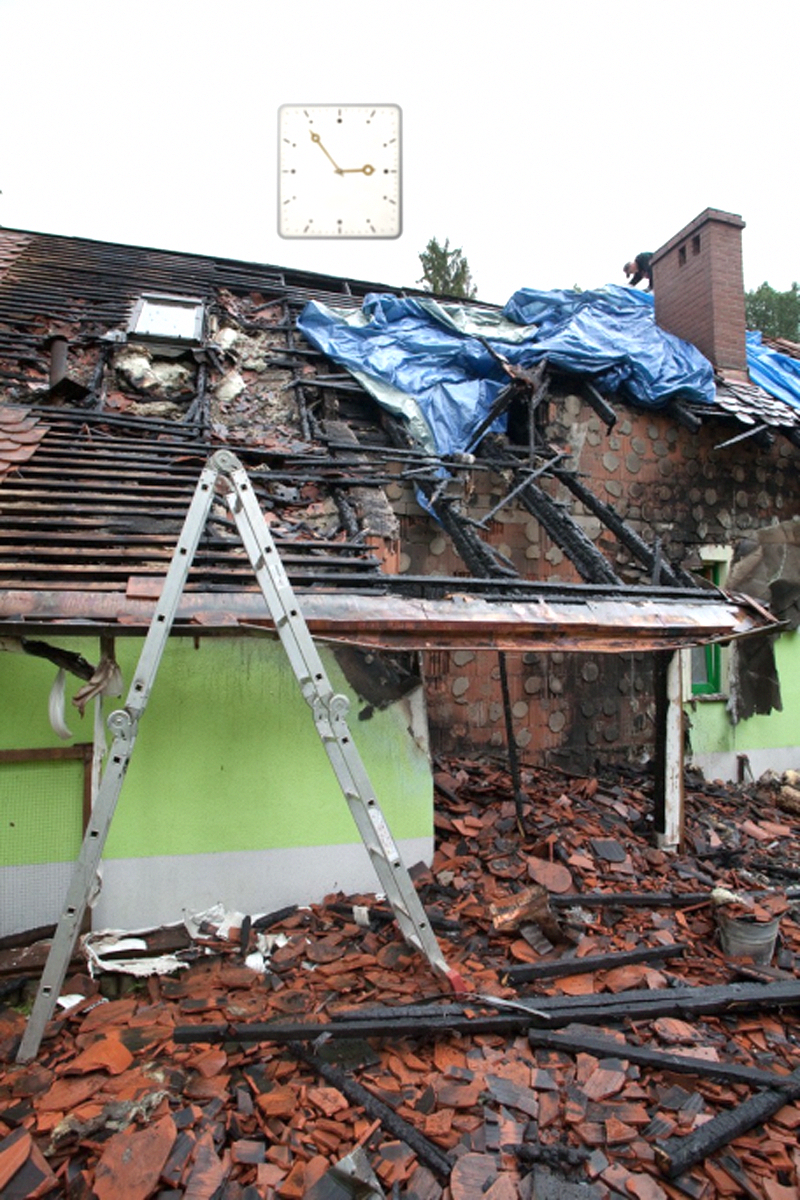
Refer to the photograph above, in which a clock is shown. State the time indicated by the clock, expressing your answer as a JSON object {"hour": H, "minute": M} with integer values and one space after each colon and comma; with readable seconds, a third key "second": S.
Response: {"hour": 2, "minute": 54}
